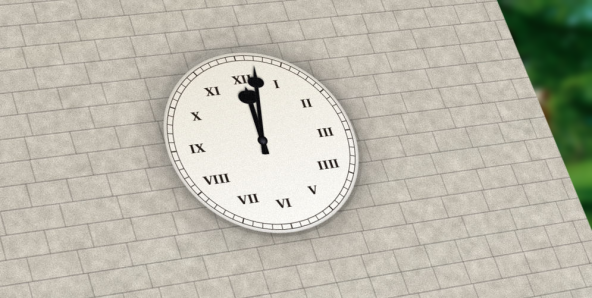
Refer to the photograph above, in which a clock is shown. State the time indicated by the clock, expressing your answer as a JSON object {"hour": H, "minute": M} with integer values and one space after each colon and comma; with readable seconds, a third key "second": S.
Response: {"hour": 12, "minute": 2}
